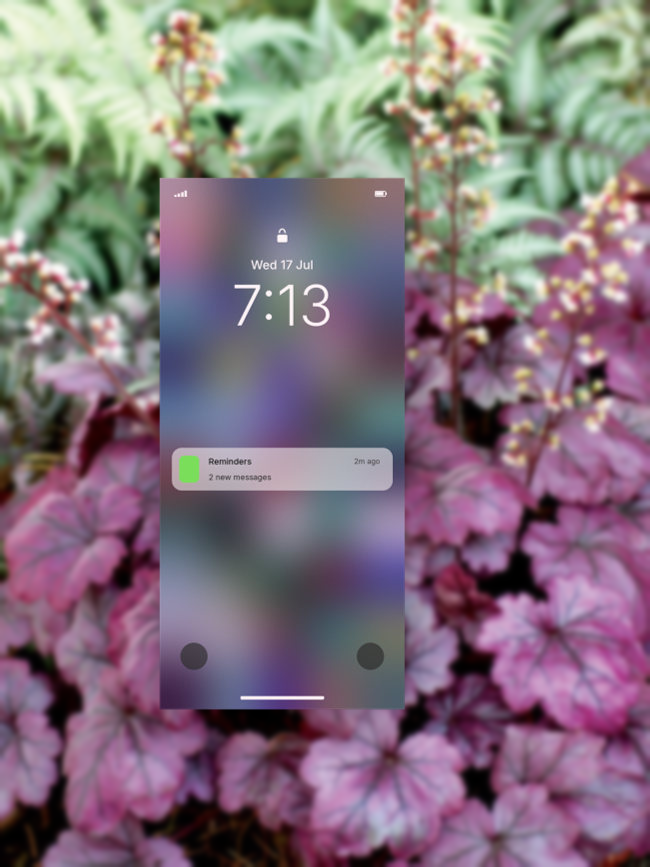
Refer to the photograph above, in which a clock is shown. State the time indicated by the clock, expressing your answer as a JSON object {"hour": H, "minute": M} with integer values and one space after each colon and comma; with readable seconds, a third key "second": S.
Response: {"hour": 7, "minute": 13}
